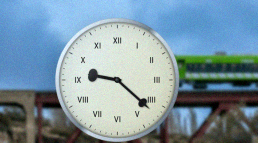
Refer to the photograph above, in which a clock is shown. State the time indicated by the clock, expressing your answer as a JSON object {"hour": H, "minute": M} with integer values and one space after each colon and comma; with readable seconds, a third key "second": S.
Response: {"hour": 9, "minute": 22}
